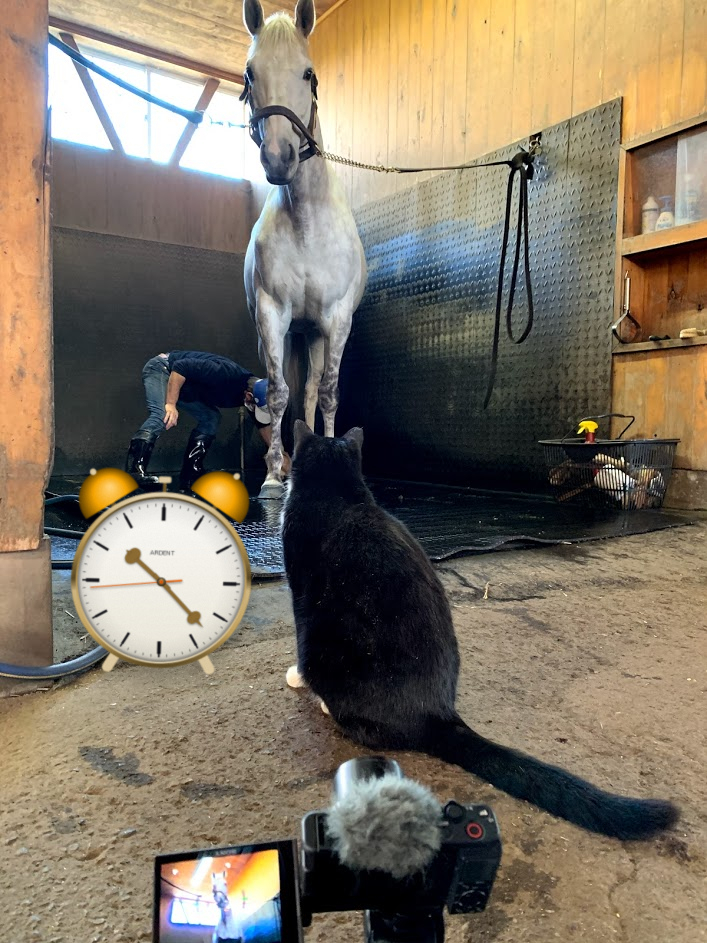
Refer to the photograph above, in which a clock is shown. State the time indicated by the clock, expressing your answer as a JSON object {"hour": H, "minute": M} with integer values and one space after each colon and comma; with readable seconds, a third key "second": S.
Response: {"hour": 10, "minute": 22, "second": 44}
